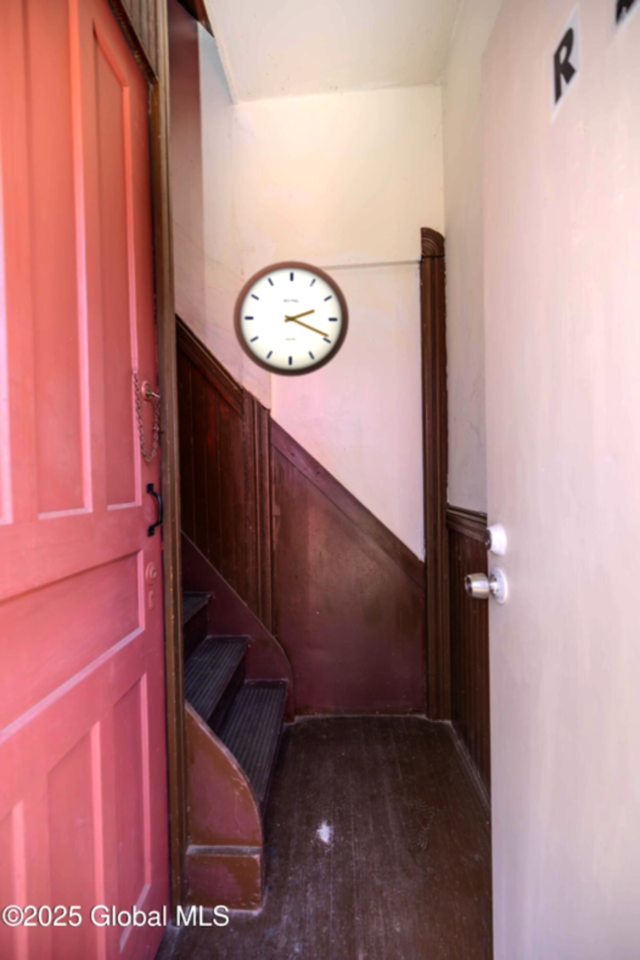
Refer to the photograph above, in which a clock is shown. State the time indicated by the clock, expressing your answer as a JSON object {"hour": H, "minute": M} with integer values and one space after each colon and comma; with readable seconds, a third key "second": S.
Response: {"hour": 2, "minute": 19}
